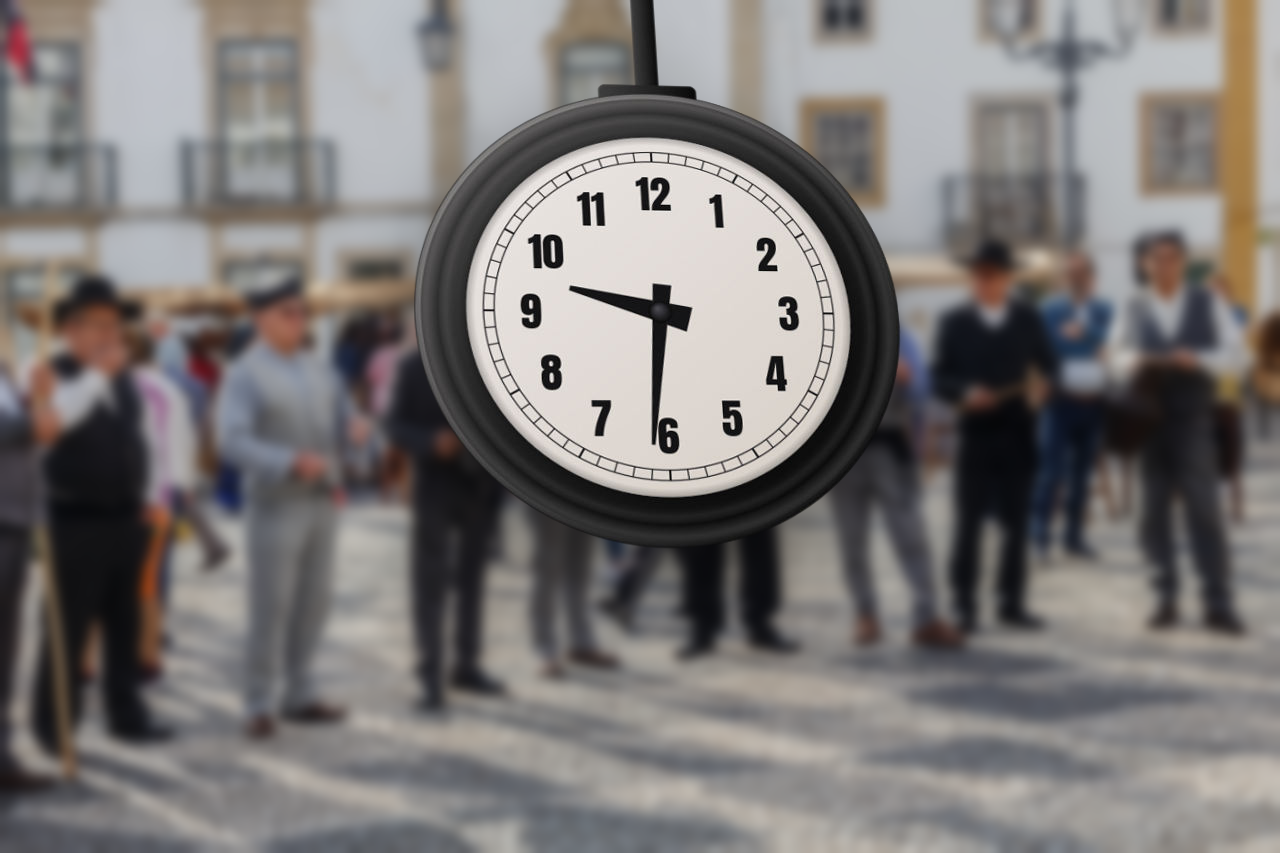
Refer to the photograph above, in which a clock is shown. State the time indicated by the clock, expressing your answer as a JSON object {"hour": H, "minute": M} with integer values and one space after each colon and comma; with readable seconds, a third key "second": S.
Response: {"hour": 9, "minute": 31}
